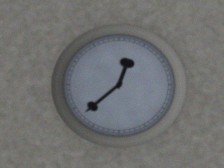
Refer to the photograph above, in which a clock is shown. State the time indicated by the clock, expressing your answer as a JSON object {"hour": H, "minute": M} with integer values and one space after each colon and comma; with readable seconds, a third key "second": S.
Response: {"hour": 12, "minute": 38}
